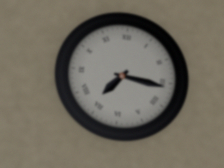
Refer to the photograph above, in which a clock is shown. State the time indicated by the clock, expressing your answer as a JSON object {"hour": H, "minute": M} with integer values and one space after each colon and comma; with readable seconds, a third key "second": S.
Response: {"hour": 7, "minute": 16}
